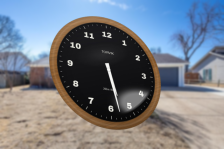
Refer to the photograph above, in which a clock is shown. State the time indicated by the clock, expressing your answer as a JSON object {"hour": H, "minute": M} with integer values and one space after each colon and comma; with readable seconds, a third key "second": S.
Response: {"hour": 5, "minute": 28}
